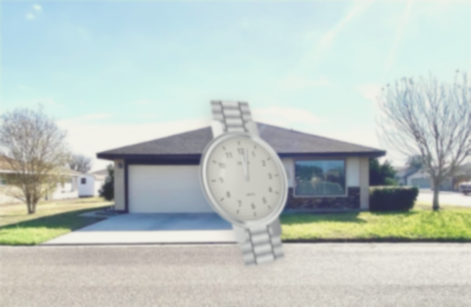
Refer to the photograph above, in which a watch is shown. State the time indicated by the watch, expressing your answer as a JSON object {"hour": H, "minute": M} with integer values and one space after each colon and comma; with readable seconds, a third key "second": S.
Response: {"hour": 12, "minute": 2}
